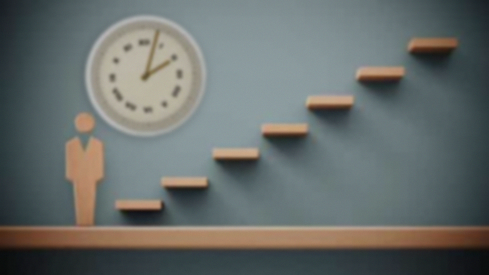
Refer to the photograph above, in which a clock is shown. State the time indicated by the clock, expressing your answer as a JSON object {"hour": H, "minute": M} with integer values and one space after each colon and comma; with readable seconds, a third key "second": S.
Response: {"hour": 2, "minute": 3}
